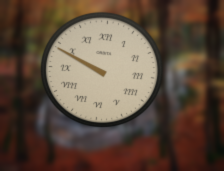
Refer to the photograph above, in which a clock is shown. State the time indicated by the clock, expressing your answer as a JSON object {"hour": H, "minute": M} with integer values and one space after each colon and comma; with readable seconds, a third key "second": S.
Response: {"hour": 9, "minute": 49}
